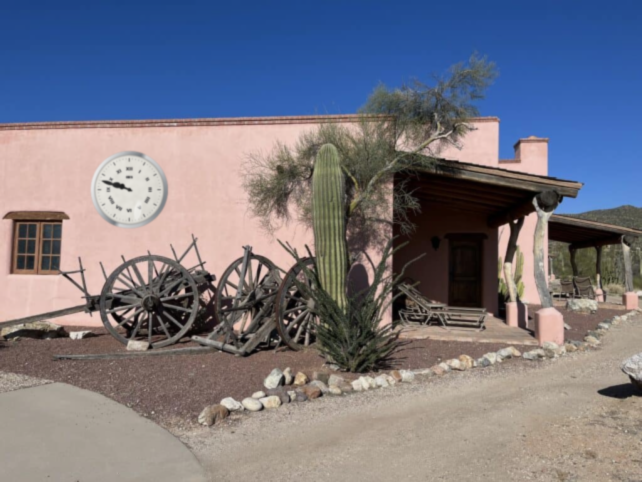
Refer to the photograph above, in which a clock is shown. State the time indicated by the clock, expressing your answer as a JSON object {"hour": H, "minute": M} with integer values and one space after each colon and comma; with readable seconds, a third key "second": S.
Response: {"hour": 9, "minute": 48}
